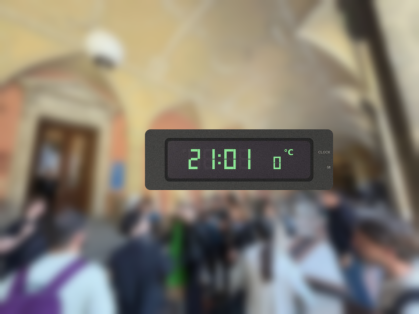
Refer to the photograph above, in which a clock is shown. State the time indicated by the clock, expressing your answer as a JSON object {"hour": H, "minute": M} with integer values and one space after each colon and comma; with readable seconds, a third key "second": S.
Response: {"hour": 21, "minute": 1}
